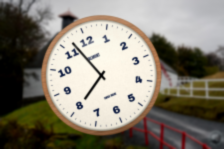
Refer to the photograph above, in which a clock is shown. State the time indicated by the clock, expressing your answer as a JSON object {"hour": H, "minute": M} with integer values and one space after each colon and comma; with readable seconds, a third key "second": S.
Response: {"hour": 7, "minute": 57}
